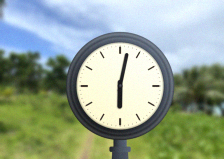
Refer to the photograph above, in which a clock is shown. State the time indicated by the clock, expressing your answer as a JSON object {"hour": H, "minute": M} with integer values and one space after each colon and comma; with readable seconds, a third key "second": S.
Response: {"hour": 6, "minute": 2}
